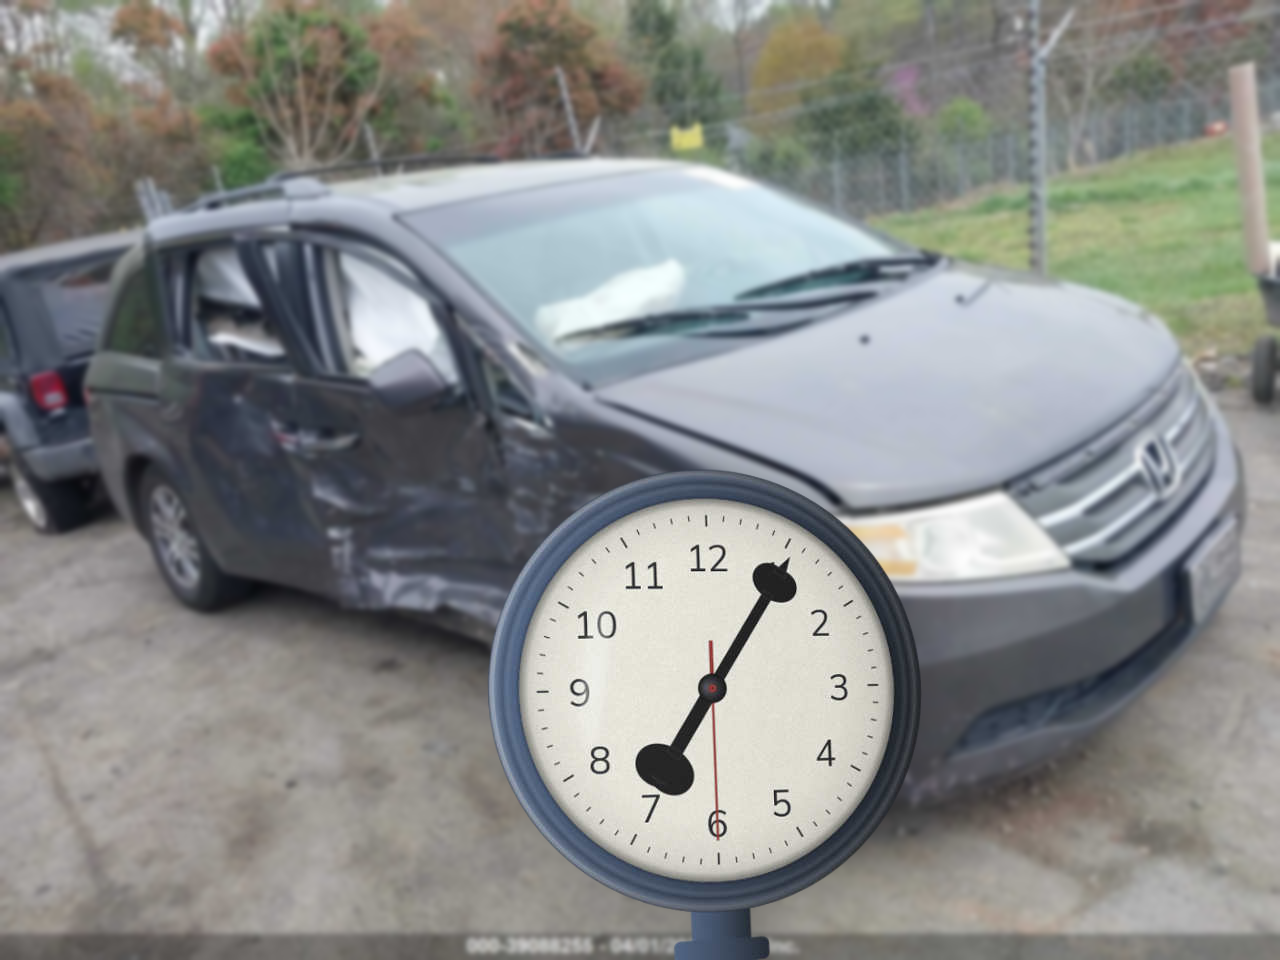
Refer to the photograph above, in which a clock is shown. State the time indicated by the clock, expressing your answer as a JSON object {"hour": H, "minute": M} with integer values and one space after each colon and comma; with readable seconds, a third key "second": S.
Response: {"hour": 7, "minute": 5, "second": 30}
